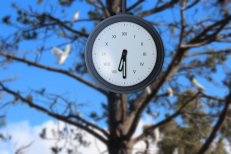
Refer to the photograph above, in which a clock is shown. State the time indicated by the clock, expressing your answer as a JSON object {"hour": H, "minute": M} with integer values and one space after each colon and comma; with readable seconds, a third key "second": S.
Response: {"hour": 6, "minute": 30}
